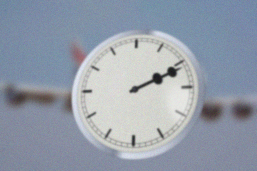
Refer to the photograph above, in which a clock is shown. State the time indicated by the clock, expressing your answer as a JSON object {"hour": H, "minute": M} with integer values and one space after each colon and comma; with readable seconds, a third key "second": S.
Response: {"hour": 2, "minute": 11}
